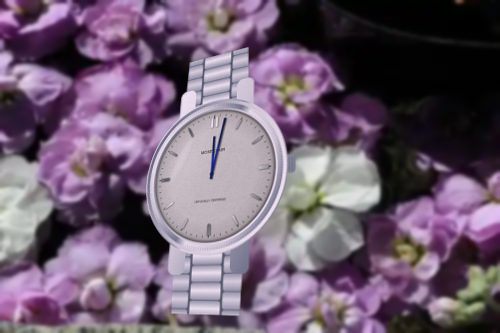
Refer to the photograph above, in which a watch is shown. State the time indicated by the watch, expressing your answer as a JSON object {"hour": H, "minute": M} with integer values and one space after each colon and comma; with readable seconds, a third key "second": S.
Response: {"hour": 12, "minute": 2}
